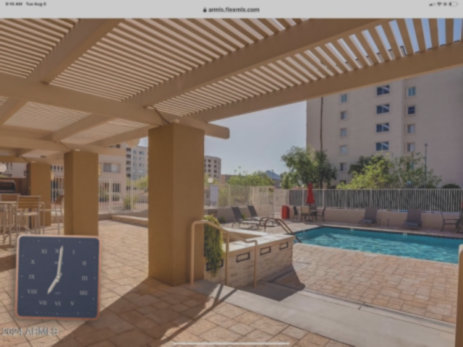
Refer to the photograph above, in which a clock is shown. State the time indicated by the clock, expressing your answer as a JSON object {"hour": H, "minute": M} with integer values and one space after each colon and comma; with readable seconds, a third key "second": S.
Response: {"hour": 7, "minute": 1}
